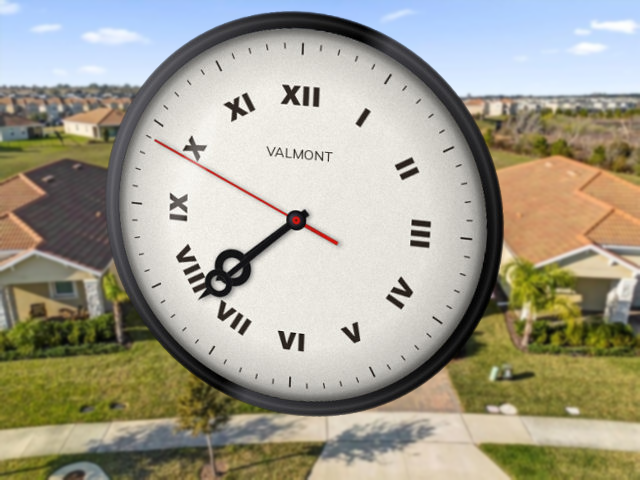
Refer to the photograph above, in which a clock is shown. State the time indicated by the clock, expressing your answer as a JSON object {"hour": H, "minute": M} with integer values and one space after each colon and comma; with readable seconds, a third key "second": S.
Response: {"hour": 7, "minute": 37, "second": 49}
